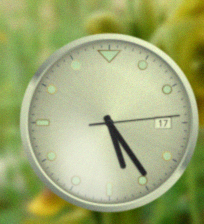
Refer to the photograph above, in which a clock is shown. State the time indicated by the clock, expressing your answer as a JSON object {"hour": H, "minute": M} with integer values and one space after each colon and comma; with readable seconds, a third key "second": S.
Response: {"hour": 5, "minute": 24, "second": 14}
